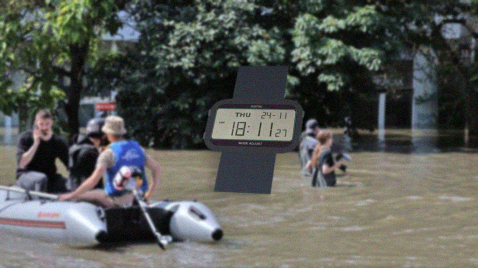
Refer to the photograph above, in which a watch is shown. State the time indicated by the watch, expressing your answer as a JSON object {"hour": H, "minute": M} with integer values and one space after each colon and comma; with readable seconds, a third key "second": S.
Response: {"hour": 18, "minute": 11, "second": 27}
